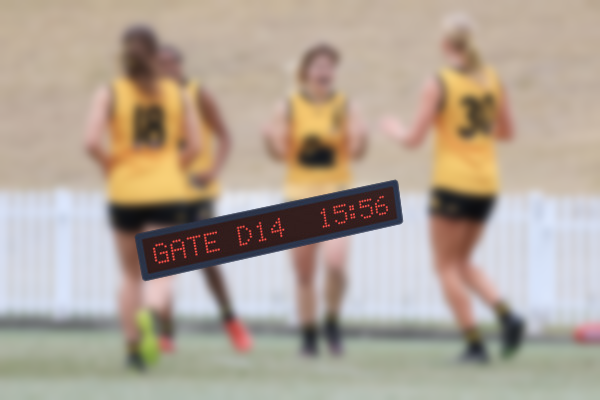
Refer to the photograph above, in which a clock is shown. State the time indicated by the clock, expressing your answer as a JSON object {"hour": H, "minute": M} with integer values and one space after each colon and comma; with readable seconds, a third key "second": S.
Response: {"hour": 15, "minute": 56}
